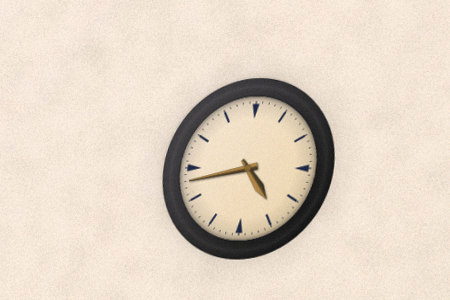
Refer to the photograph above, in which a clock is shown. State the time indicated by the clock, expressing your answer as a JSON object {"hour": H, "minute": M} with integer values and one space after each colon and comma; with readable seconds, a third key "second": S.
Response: {"hour": 4, "minute": 43}
